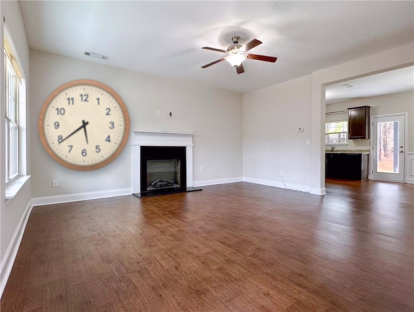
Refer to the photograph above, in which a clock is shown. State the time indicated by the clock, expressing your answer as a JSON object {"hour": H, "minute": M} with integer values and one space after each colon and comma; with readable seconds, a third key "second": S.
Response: {"hour": 5, "minute": 39}
